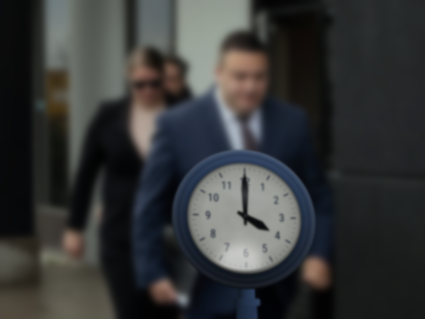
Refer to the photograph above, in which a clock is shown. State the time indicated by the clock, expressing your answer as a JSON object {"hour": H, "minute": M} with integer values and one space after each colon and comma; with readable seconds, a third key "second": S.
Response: {"hour": 4, "minute": 0}
